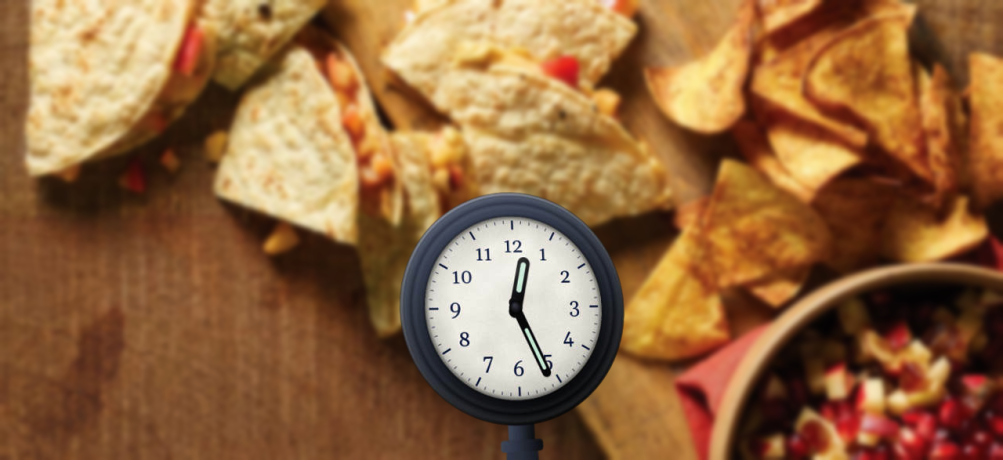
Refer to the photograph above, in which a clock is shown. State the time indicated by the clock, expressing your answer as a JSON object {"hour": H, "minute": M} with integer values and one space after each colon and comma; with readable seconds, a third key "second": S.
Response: {"hour": 12, "minute": 26}
